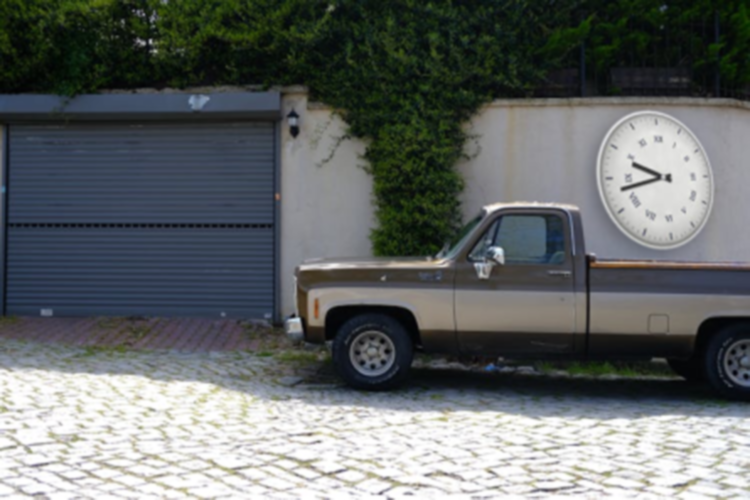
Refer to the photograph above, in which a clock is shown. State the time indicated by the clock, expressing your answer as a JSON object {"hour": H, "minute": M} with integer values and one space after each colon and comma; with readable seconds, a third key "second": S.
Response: {"hour": 9, "minute": 43}
